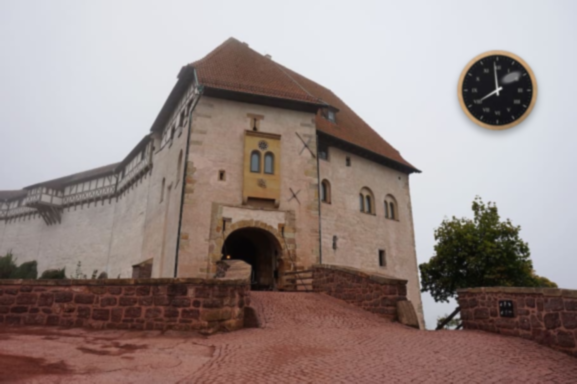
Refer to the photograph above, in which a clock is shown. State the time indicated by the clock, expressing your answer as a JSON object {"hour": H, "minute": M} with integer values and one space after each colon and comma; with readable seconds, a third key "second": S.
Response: {"hour": 7, "minute": 59}
